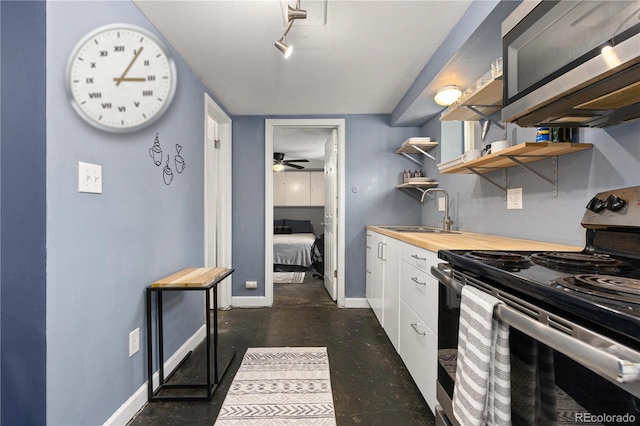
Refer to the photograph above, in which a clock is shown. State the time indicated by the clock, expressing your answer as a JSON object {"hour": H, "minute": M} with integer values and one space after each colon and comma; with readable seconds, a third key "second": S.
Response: {"hour": 3, "minute": 6}
